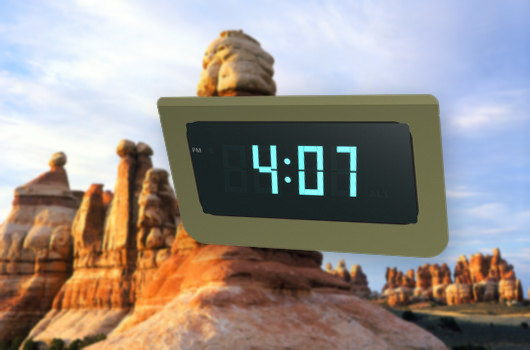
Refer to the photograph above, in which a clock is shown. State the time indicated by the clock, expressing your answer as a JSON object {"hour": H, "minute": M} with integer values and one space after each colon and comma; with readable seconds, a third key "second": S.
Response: {"hour": 4, "minute": 7}
